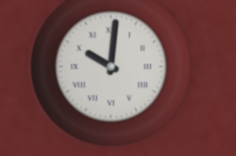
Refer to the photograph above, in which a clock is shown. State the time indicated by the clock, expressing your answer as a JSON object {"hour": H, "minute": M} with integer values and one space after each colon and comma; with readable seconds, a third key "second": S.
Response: {"hour": 10, "minute": 1}
